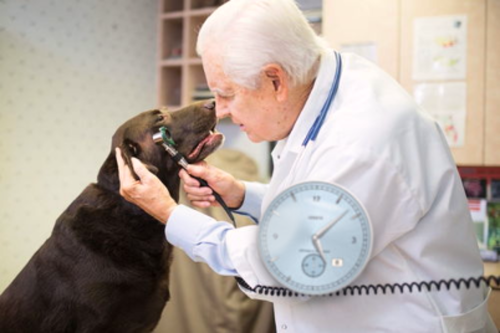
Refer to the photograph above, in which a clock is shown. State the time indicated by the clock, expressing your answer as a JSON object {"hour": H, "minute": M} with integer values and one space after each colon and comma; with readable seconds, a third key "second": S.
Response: {"hour": 5, "minute": 8}
